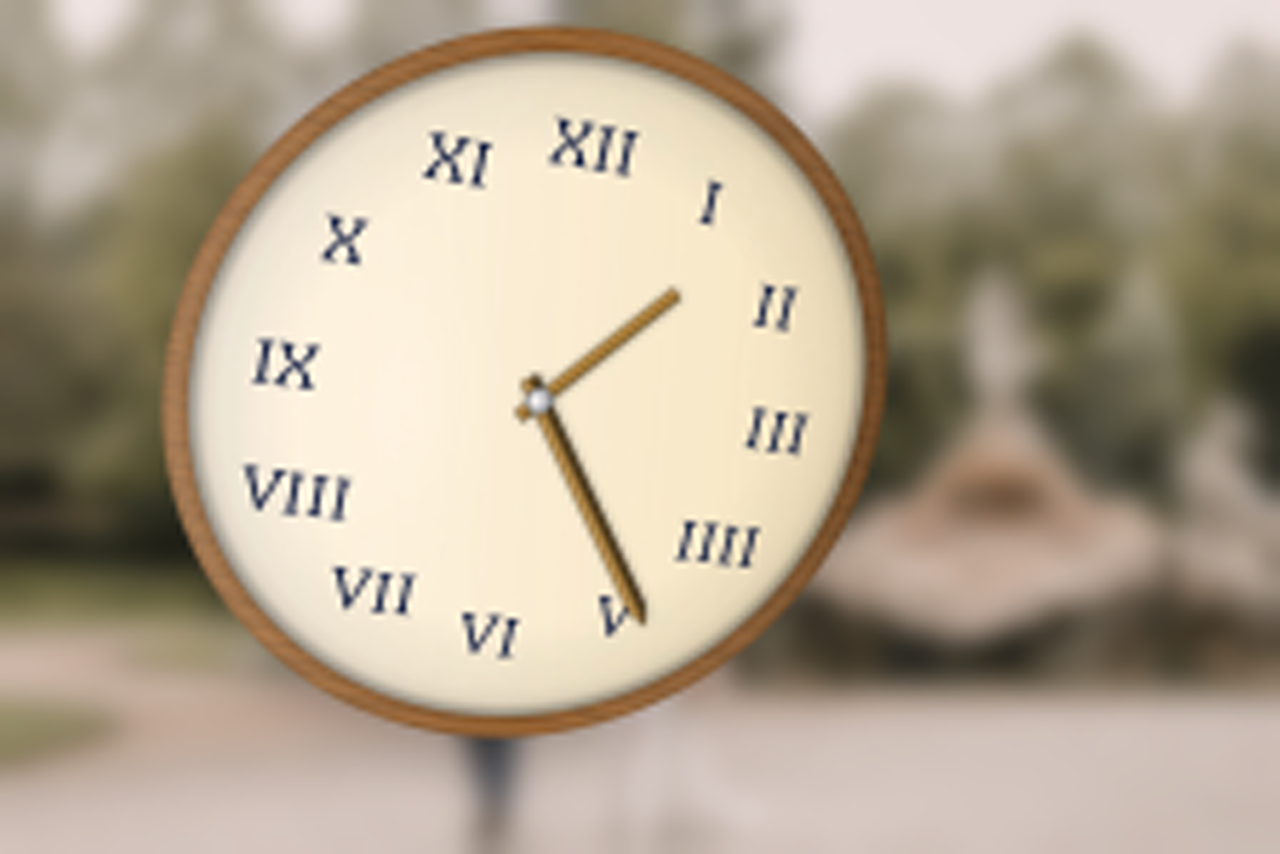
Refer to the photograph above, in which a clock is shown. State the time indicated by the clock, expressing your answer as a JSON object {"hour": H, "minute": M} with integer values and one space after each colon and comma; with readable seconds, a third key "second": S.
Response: {"hour": 1, "minute": 24}
